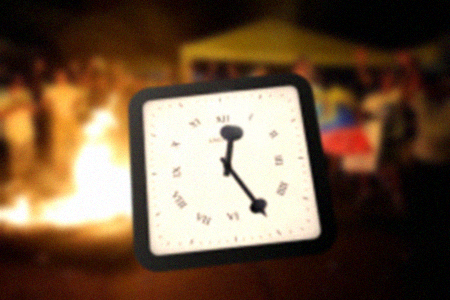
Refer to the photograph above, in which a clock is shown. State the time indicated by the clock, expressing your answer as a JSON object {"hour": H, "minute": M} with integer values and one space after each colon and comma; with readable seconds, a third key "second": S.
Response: {"hour": 12, "minute": 25}
